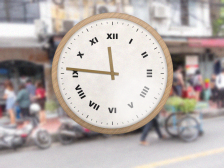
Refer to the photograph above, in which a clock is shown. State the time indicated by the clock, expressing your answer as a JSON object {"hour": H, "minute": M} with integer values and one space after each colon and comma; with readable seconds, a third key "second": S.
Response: {"hour": 11, "minute": 46}
